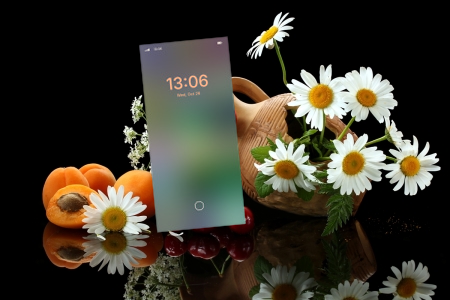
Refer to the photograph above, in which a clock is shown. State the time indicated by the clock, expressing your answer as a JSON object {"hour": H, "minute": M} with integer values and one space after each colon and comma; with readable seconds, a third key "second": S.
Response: {"hour": 13, "minute": 6}
